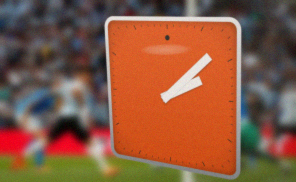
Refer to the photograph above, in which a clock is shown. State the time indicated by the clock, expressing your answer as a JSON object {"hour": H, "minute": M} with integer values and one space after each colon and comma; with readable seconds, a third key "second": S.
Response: {"hour": 2, "minute": 8}
